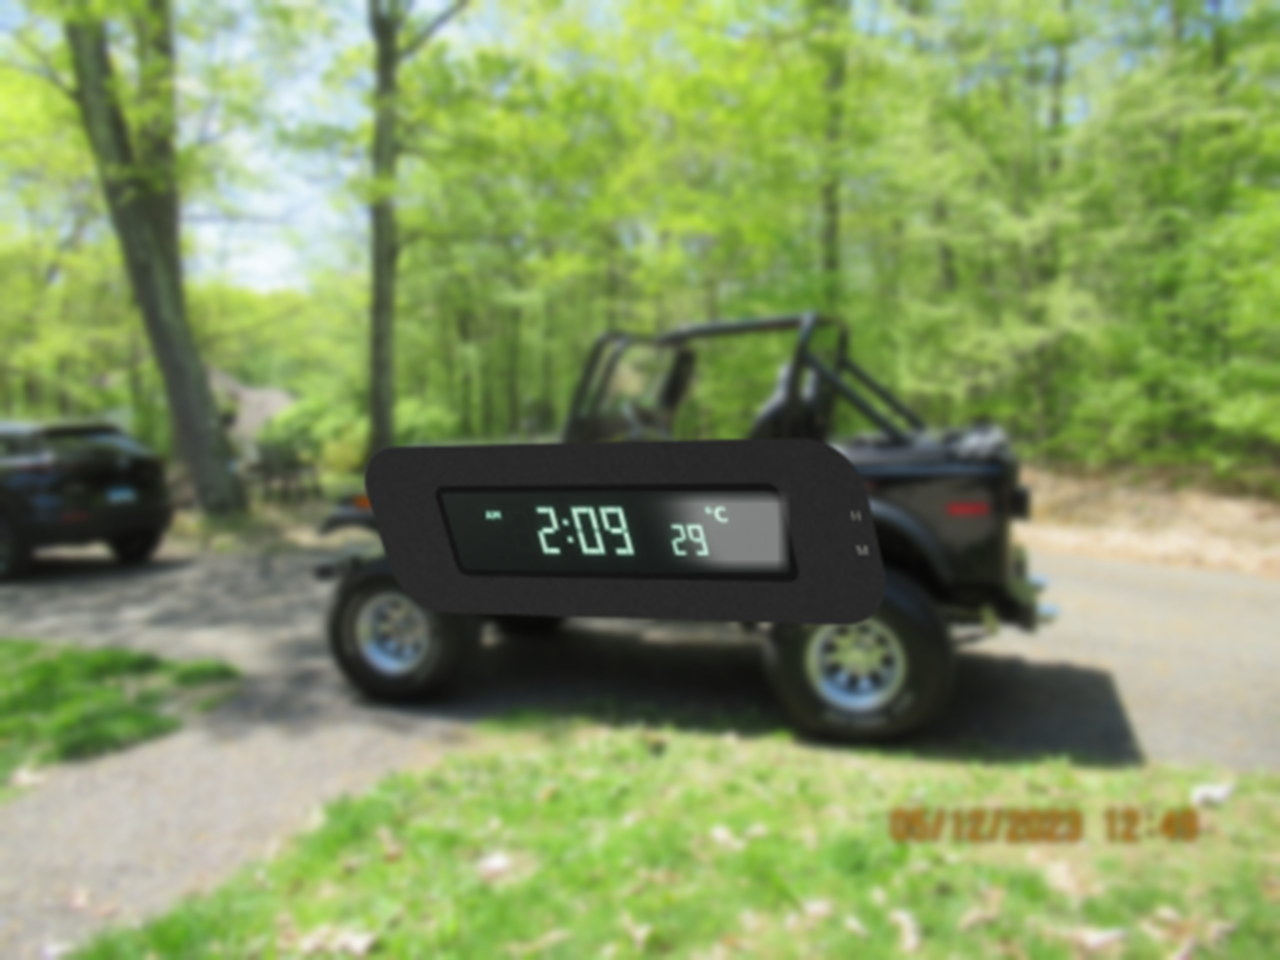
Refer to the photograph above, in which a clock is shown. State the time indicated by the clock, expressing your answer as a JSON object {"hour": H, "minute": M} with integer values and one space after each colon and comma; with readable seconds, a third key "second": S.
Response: {"hour": 2, "minute": 9}
